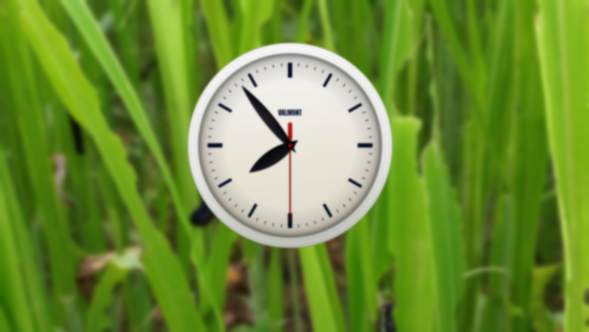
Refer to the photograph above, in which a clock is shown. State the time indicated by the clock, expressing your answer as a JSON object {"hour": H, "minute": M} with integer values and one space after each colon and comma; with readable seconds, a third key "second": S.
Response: {"hour": 7, "minute": 53, "second": 30}
